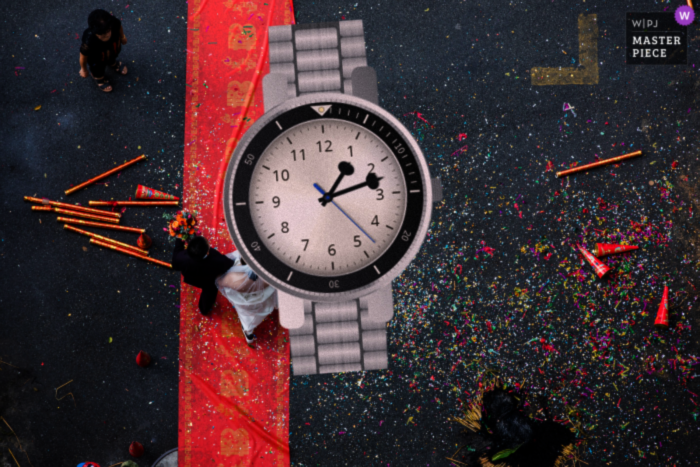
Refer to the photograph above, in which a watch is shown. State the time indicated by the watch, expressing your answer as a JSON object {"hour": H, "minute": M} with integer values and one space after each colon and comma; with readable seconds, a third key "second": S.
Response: {"hour": 1, "minute": 12, "second": 23}
